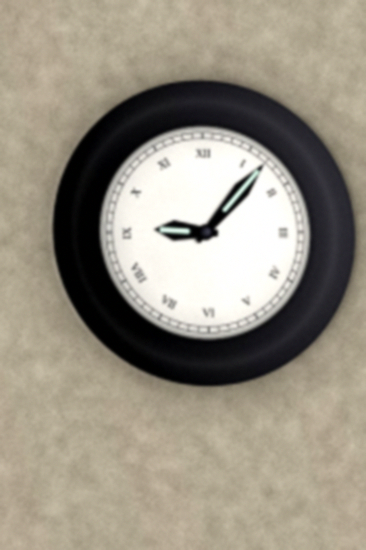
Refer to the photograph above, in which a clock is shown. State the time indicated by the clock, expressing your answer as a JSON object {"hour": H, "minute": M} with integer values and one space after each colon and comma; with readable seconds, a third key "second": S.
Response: {"hour": 9, "minute": 7}
